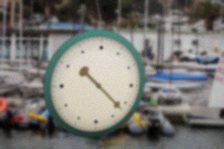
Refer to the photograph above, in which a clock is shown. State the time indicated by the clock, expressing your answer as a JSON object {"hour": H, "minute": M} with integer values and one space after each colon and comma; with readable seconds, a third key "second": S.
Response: {"hour": 10, "minute": 22}
